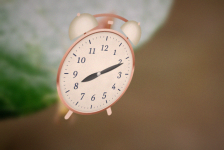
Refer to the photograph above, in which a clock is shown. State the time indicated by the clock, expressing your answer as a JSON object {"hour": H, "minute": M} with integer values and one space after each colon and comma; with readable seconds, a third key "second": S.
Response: {"hour": 8, "minute": 11}
